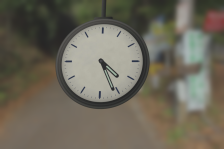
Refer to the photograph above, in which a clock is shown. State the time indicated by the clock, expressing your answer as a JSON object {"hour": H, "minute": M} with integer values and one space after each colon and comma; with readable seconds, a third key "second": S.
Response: {"hour": 4, "minute": 26}
